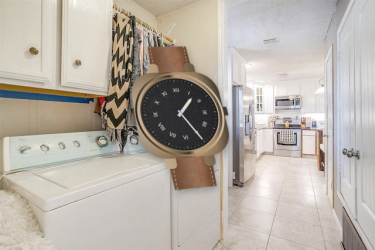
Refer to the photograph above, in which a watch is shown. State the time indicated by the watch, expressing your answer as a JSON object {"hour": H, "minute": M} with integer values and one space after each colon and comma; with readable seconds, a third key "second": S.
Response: {"hour": 1, "minute": 25}
